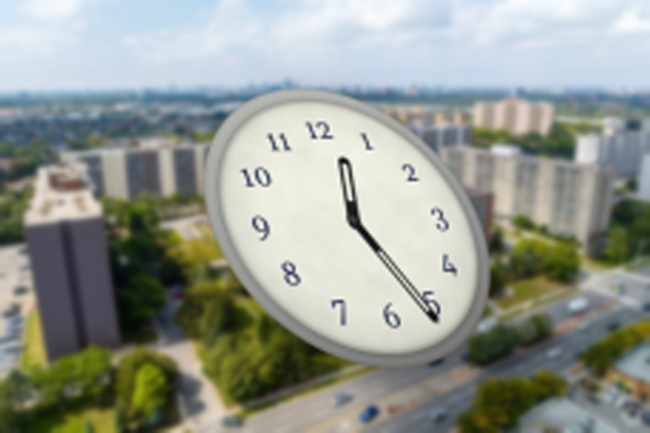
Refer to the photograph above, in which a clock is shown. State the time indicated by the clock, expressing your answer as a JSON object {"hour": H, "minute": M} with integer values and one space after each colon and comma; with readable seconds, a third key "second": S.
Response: {"hour": 12, "minute": 26}
